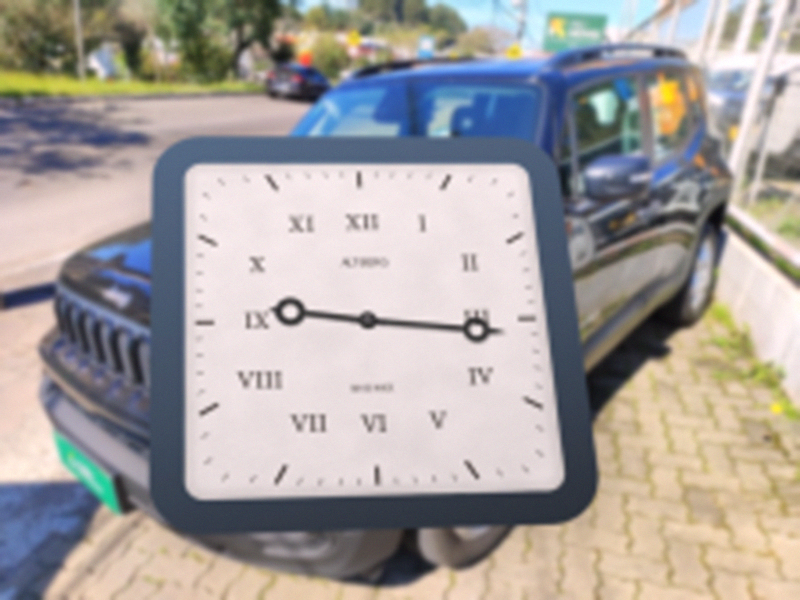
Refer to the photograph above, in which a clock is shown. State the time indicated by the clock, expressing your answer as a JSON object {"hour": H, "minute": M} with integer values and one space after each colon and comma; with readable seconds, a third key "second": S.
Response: {"hour": 9, "minute": 16}
